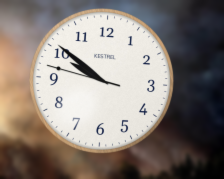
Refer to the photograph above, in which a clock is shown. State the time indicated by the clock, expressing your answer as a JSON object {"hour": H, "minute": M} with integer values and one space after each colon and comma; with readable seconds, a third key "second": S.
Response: {"hour": 9, "minute": 50, "second": 47}
